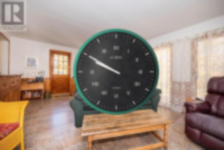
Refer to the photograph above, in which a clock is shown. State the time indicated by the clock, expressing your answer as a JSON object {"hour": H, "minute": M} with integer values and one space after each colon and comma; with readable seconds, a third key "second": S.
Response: {"hour": 9, "minute": 50}
